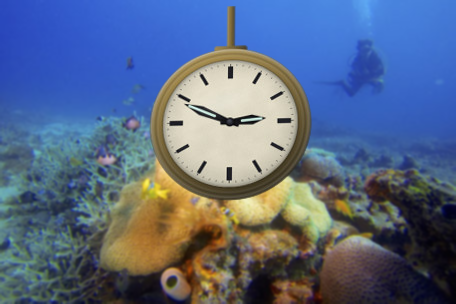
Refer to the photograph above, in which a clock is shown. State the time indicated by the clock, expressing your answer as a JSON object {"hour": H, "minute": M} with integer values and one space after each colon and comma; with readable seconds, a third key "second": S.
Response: {"hour": 2, "minute": 49}
